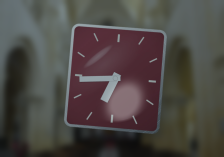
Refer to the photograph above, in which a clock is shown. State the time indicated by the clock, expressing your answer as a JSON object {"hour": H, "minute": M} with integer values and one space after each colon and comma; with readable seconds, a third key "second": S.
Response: {"hour": 6, "minute": 44}
